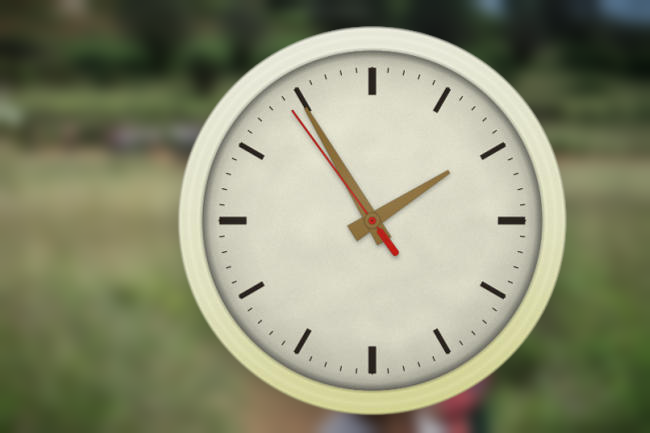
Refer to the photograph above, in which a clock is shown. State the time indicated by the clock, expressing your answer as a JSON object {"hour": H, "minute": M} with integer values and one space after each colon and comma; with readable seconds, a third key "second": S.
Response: {"hour": 1, "minute": 54, "second": 54}
